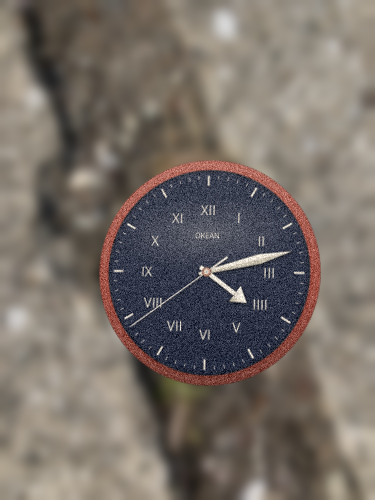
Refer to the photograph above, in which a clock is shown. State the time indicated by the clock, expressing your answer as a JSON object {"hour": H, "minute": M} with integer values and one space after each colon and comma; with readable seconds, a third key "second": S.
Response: {"hour": 4, "minute": 12, "second": 39}
